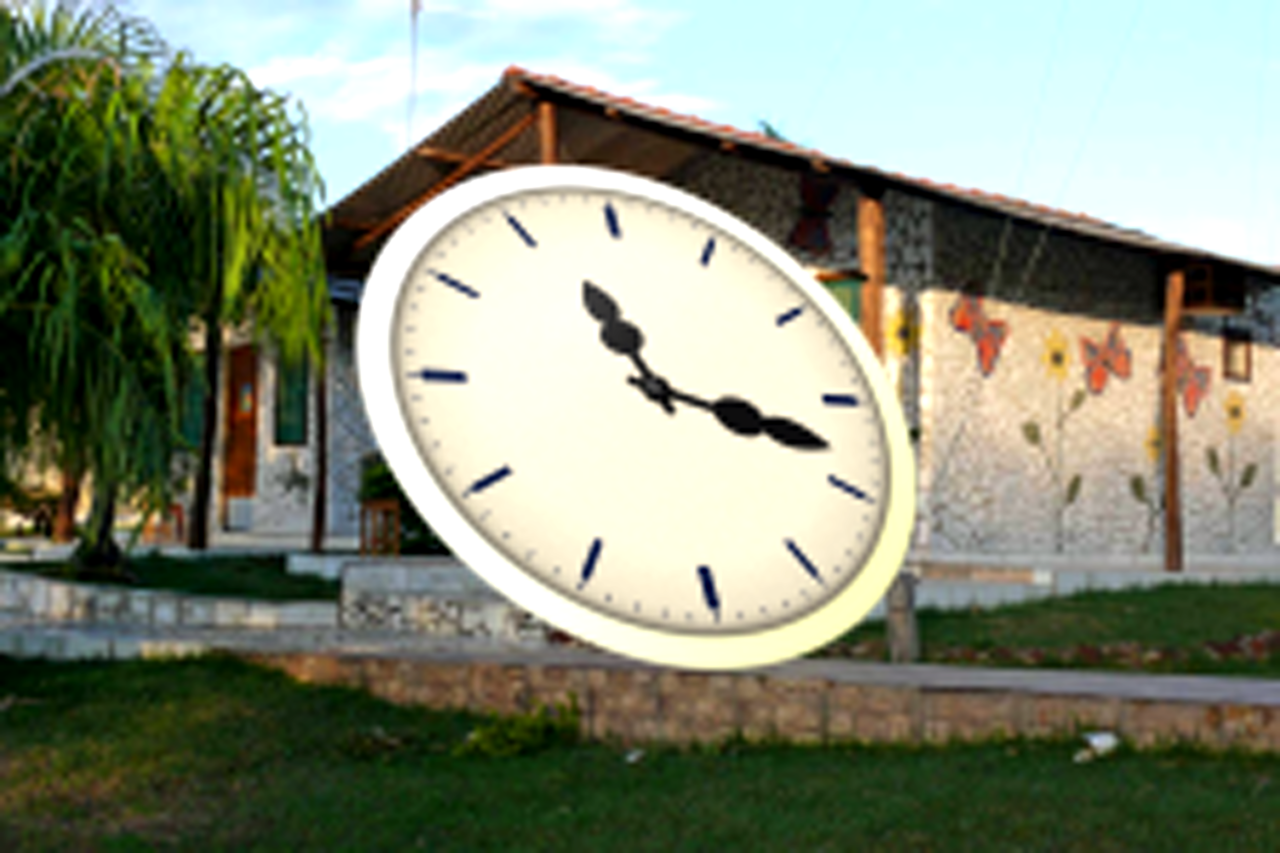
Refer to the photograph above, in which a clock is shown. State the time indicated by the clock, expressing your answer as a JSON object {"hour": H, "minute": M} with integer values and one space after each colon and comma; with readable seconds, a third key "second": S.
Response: {"hour": 11, "minute": 18}
